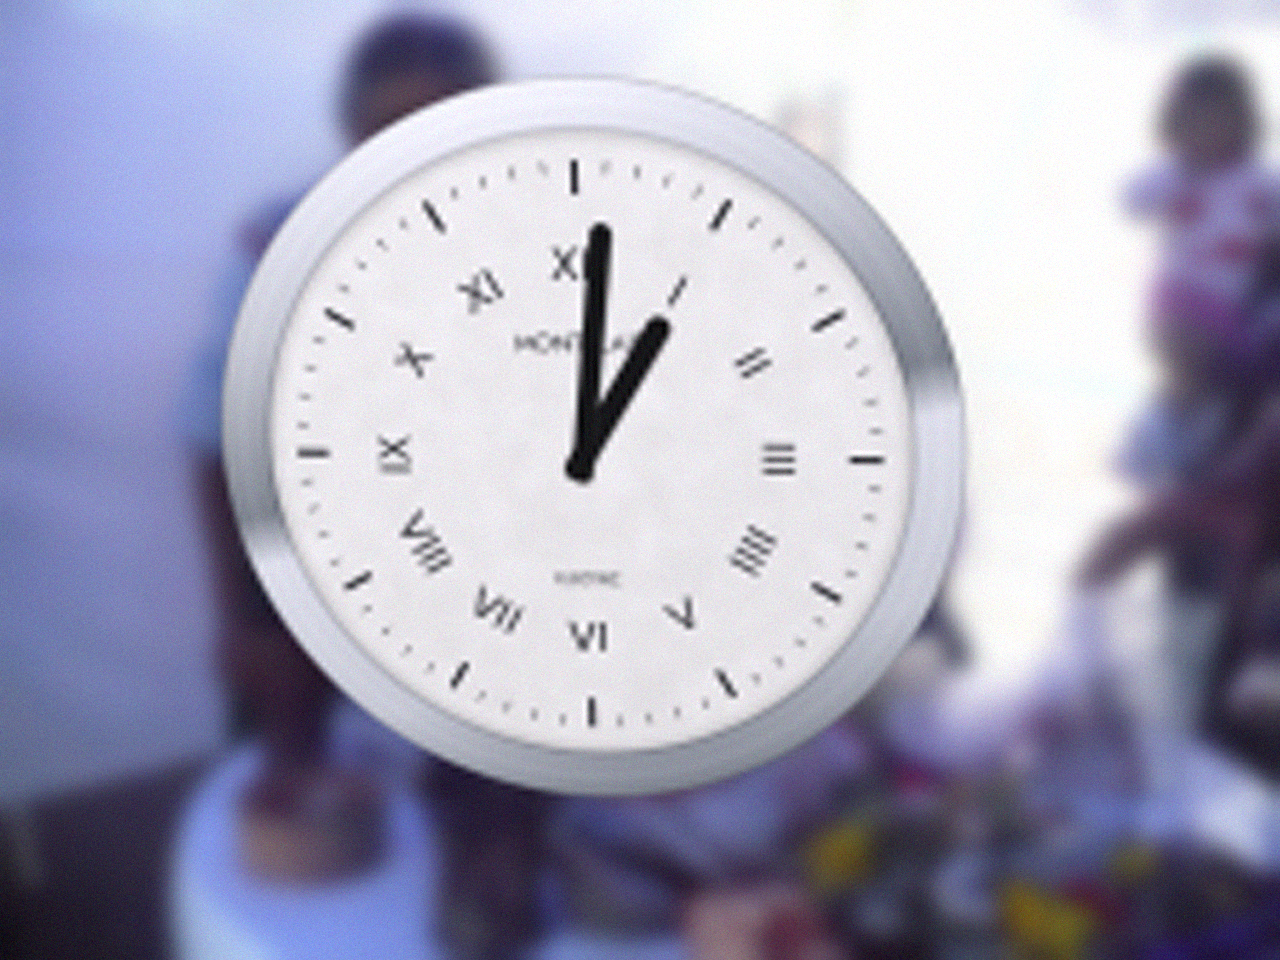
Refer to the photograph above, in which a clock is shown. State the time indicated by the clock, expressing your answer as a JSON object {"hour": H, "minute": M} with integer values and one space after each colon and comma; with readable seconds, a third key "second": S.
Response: {"hour": 1, "minute": 1}
